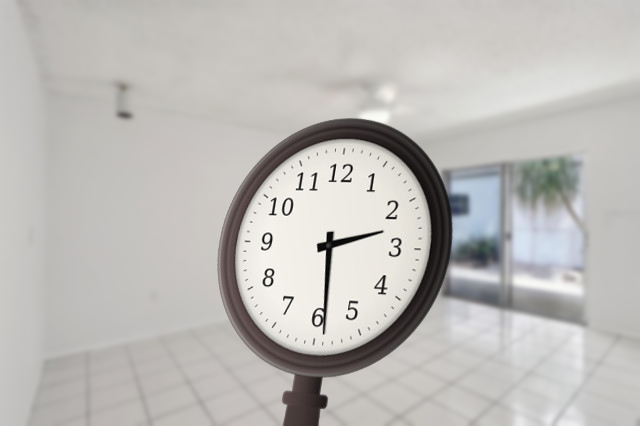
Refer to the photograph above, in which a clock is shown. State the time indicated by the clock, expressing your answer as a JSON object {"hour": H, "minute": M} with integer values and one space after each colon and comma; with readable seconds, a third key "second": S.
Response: {"hour": 2, "minute": 29}
